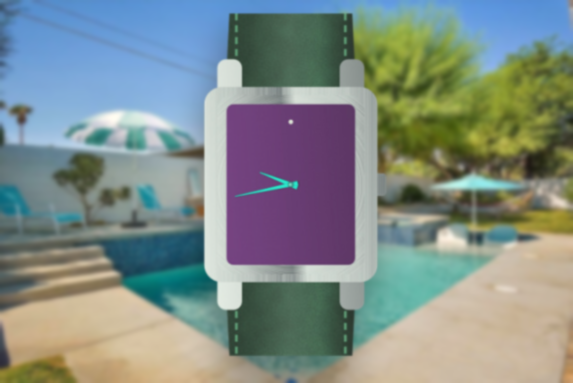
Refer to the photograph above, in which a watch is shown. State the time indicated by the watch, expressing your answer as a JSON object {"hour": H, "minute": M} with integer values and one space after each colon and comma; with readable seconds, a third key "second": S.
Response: {"hour": 9, "minute": 43}
